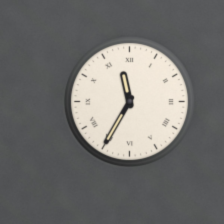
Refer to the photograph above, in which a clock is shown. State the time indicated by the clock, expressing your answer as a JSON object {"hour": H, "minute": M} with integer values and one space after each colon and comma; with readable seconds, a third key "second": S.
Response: {"hour": 11, "minute": 35}
